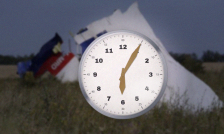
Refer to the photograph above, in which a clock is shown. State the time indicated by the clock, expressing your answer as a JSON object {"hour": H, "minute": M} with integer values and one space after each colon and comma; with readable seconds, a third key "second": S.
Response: {"hour": 6, "minute": 5}
